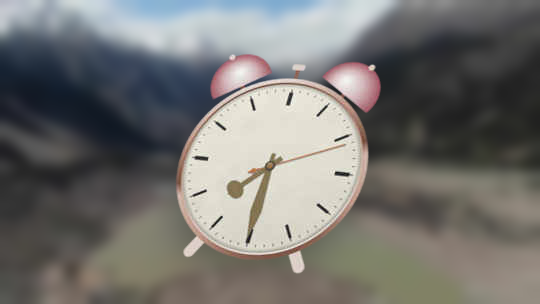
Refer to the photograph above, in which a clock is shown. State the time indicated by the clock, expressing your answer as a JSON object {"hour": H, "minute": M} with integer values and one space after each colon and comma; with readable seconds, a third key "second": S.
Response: {"hour": 7, "minute": 30, "second": 11}
